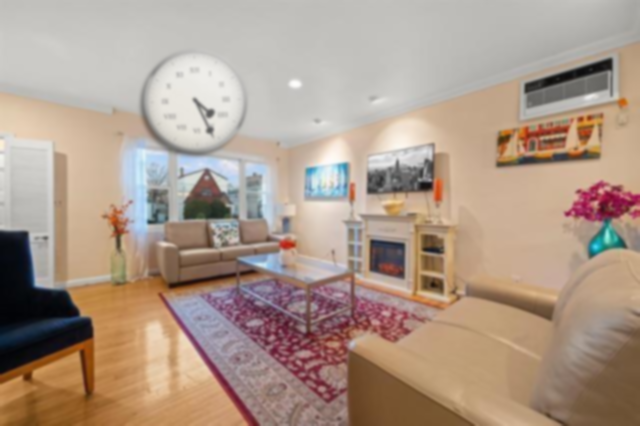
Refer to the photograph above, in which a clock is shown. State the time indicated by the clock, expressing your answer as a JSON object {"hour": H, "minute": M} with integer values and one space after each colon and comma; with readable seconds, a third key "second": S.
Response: {"hour": 4, "minute": 26}
